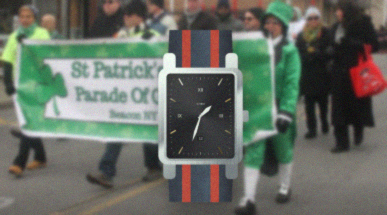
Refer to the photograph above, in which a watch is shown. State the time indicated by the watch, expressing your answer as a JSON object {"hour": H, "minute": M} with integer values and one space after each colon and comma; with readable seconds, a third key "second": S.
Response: {"hour": 1, "minute": 33}
